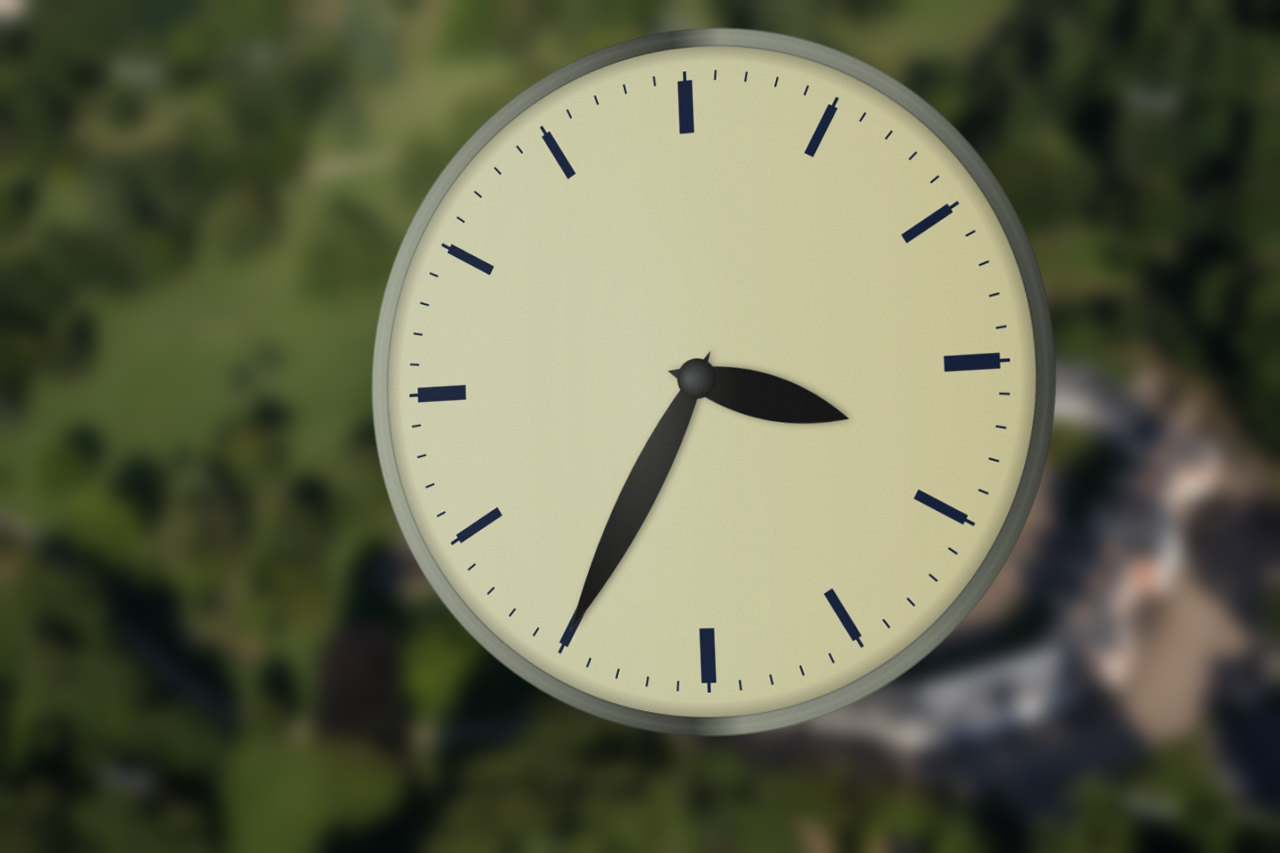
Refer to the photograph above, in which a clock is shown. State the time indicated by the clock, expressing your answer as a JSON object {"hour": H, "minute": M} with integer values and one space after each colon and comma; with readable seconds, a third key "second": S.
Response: {"hour": 3, "minute": 35}
